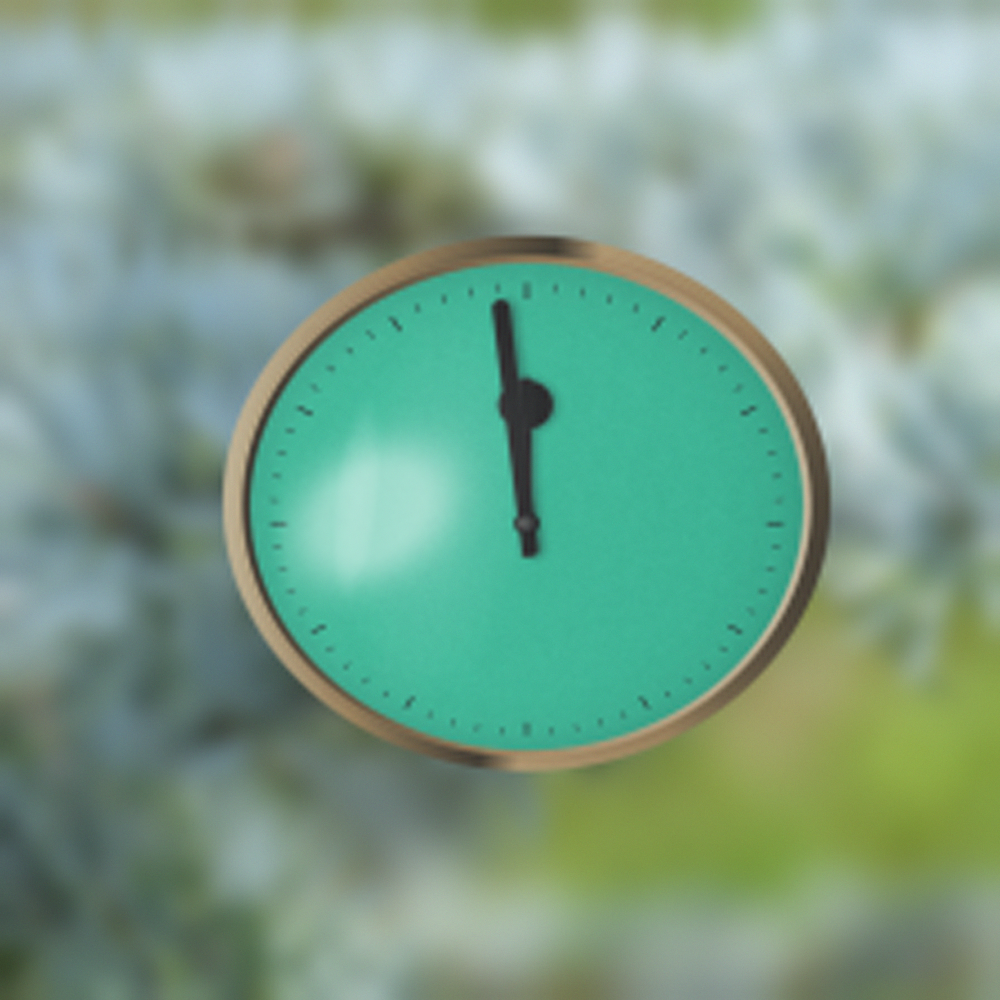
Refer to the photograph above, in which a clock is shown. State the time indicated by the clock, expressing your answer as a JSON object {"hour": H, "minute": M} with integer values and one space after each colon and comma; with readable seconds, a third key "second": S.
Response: {"hour": 11, "minute": 59}
